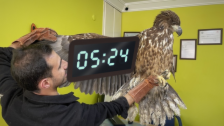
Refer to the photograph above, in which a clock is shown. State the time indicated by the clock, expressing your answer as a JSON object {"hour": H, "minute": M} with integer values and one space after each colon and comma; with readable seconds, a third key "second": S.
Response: {"hour": 5, "minute": 24}
